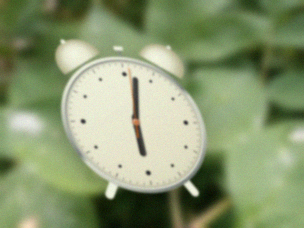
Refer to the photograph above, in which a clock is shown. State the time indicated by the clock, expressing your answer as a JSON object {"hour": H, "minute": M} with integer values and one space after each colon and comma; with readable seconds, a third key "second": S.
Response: {"hour": 6, "minute": 2, "second": 1}
